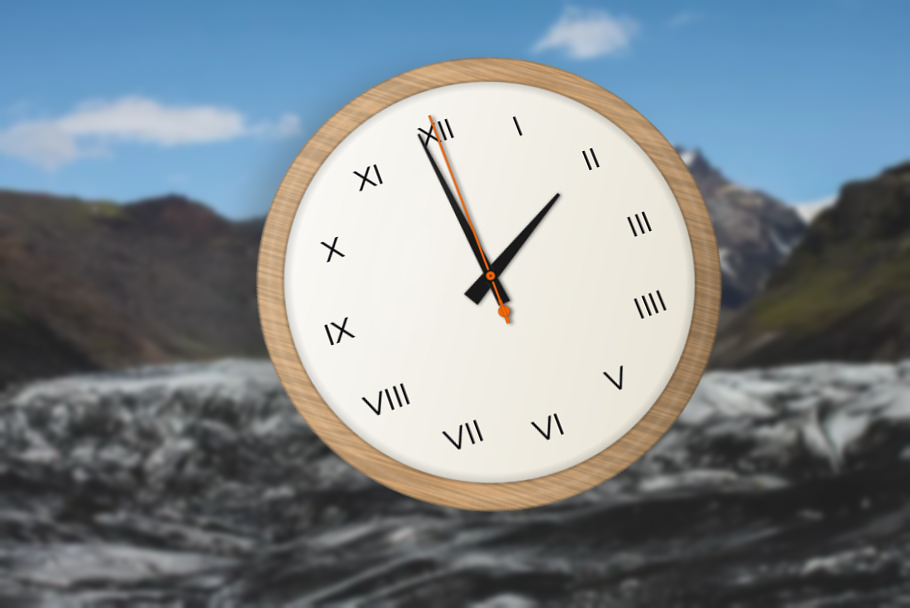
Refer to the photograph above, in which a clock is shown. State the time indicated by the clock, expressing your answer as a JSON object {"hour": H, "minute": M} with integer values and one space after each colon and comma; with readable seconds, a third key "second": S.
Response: {"hour": 1, "minute": 59, "second": 0}
